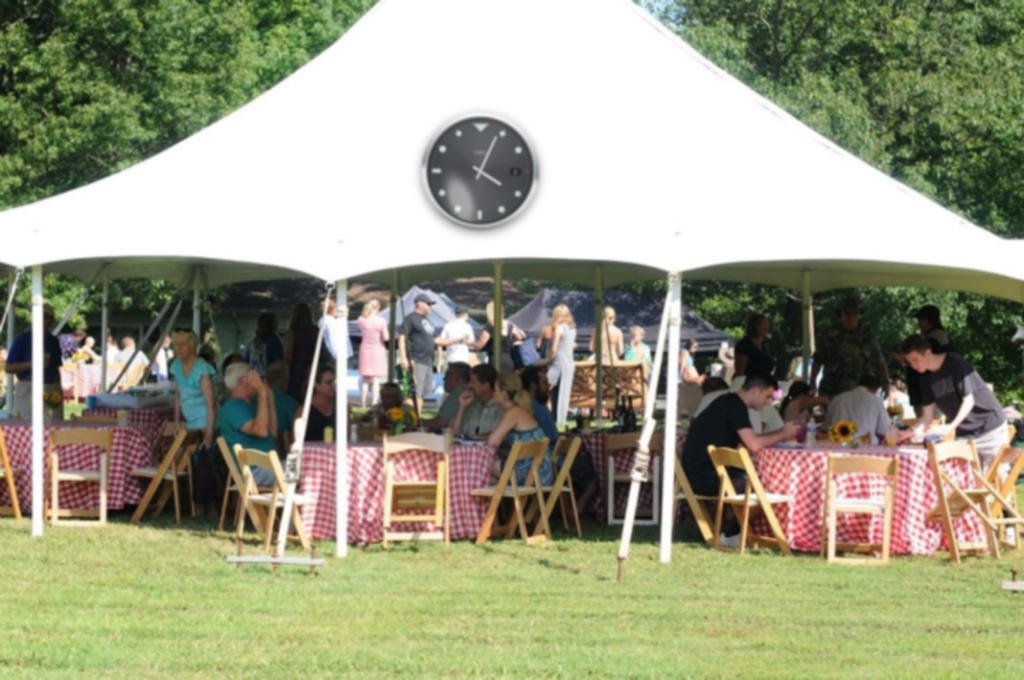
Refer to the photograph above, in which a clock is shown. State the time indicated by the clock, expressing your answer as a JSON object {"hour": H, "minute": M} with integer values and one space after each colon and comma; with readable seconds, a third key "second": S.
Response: {"hour": 4, "minute": 4}
